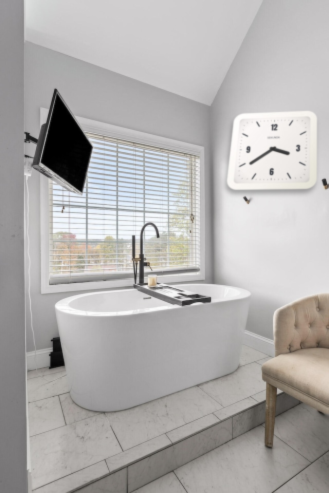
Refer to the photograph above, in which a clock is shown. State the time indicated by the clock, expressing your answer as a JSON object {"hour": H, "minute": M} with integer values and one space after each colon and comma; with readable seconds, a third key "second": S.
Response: {"hour": 3, "minute": 39}
